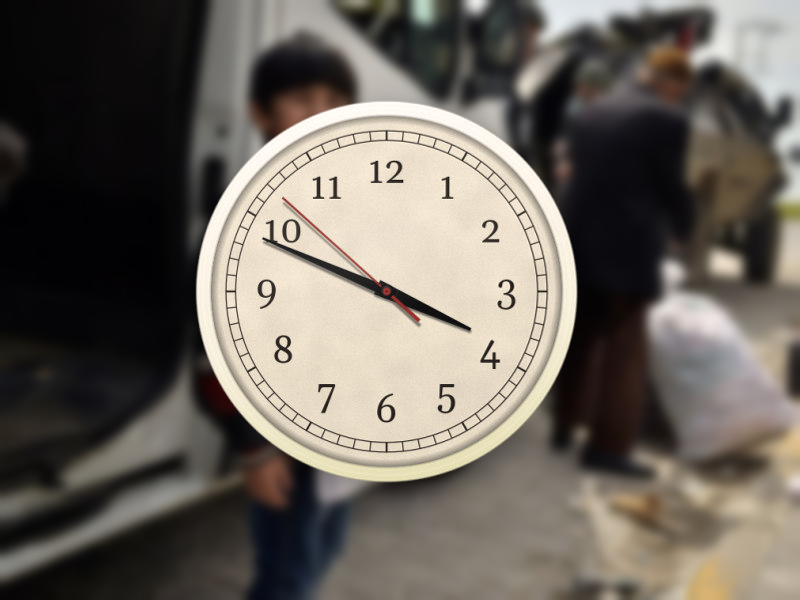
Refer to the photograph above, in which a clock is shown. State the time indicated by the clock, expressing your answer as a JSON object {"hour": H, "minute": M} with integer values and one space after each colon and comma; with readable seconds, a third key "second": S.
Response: {"hour": 3, "minute": 48, "second": 52}
